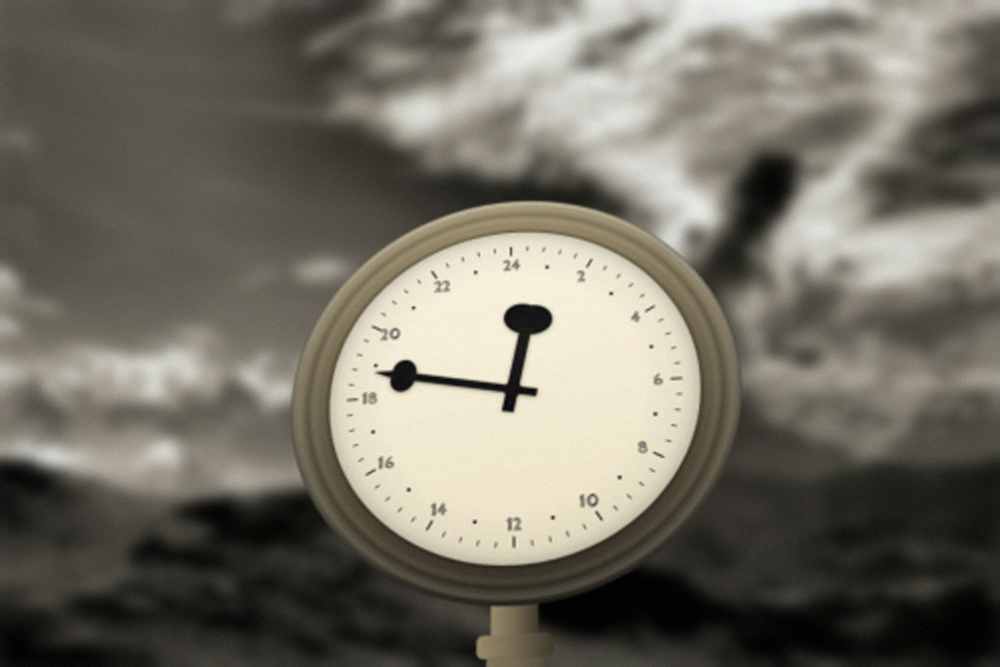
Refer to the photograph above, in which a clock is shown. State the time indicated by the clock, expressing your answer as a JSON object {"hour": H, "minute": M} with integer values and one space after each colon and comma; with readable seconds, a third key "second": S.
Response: {"hour": 0, "minute": 47}
